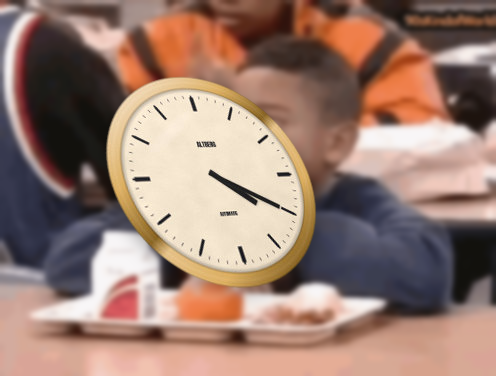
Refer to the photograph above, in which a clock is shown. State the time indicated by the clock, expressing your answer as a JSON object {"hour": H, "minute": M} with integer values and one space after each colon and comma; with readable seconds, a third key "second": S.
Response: {"hour": 4, "minute": 20}
